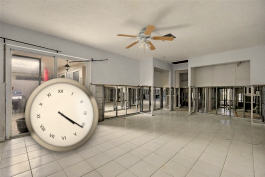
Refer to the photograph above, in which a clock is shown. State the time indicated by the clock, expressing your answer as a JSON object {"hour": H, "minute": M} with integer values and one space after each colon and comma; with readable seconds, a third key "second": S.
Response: {"hour": 4, "minute": 21}
